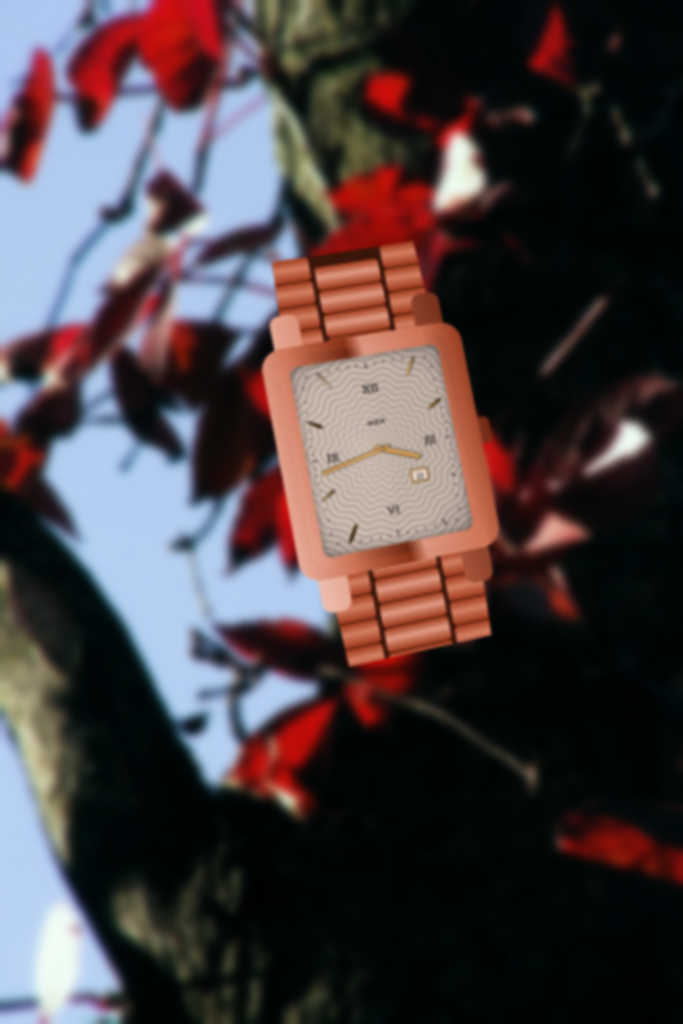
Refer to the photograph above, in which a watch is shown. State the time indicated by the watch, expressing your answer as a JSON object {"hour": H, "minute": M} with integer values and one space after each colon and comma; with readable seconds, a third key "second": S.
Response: {"hour": 3, "minute": 43}
